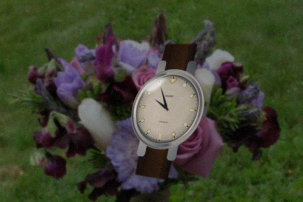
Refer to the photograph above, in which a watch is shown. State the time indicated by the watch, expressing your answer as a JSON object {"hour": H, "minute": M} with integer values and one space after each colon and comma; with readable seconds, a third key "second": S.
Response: {"hour": 9, "minute": 55}
